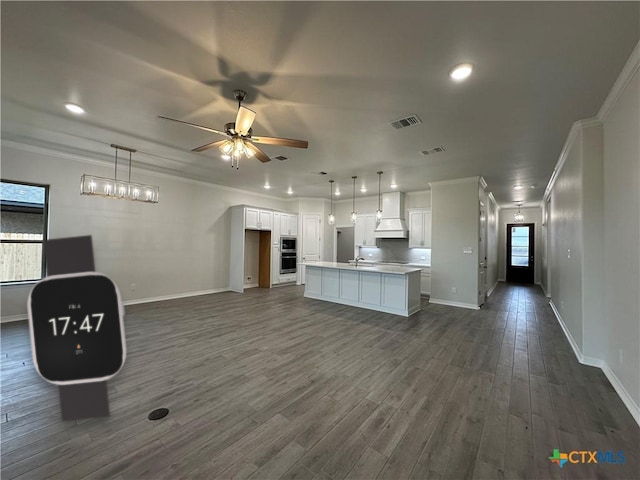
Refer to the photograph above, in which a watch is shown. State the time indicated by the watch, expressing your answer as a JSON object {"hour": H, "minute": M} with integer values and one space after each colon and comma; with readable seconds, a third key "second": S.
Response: {"hour": 17, "minute": 47}
